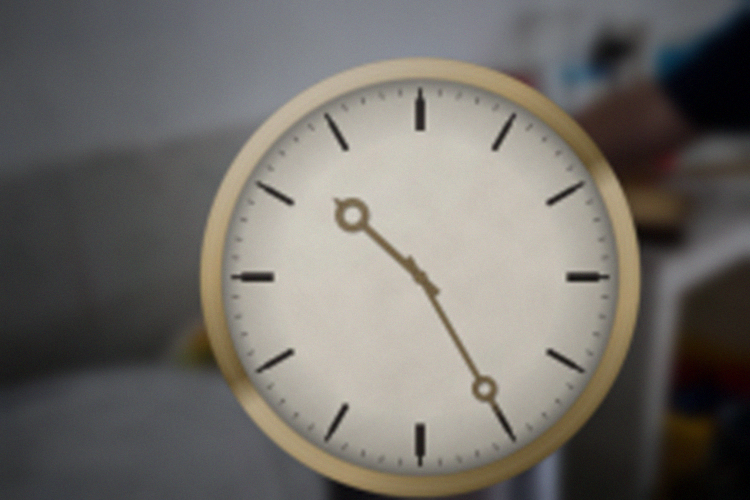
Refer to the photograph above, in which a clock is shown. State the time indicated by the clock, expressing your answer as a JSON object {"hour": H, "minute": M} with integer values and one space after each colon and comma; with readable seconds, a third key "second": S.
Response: {"hour": 10, "minute": 25}
